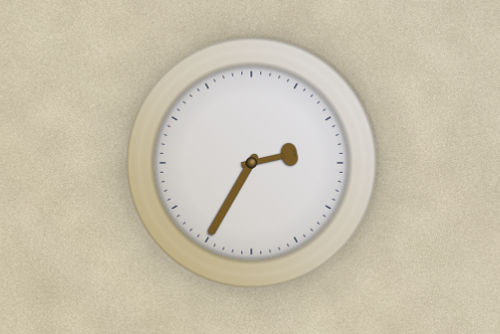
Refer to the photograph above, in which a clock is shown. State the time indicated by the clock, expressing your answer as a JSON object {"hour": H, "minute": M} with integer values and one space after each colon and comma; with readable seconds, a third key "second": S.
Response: {"hour": 2, "minute": 35}
